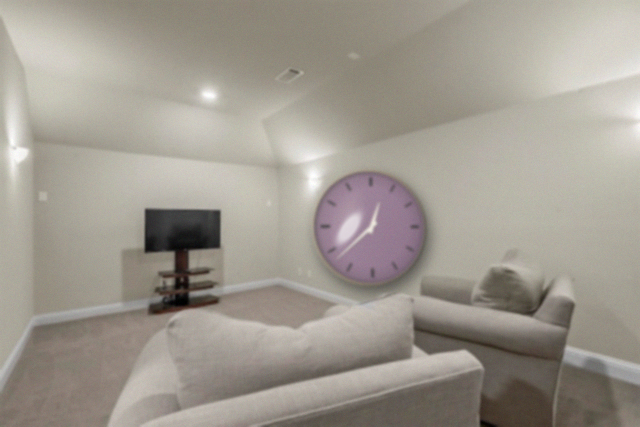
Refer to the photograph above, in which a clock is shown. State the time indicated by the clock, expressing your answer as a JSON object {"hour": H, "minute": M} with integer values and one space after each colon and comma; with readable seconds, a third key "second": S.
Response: {"hour": 12, "minute": 38}
